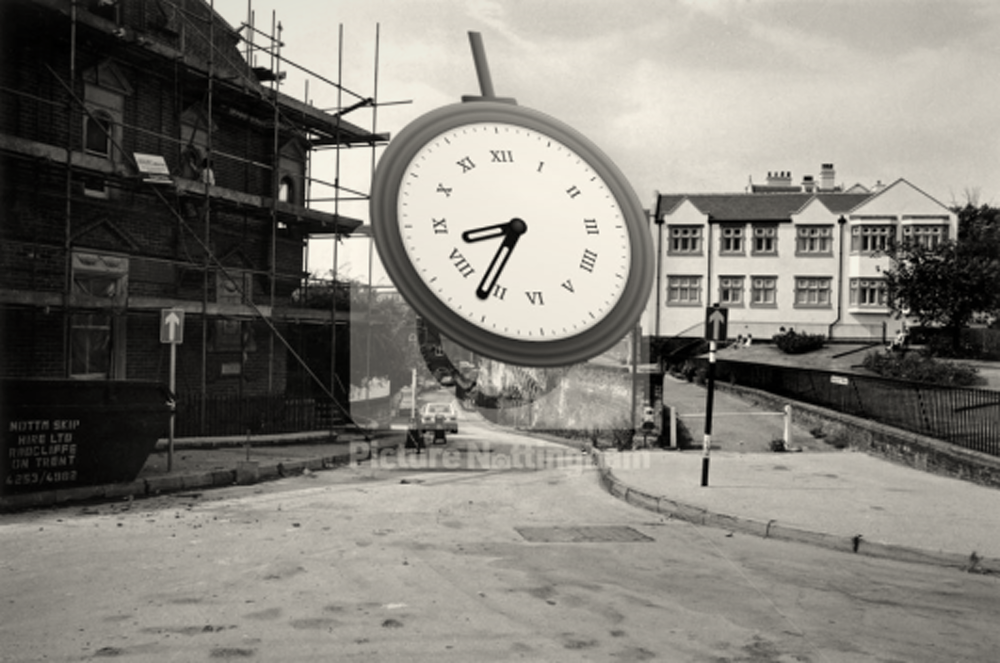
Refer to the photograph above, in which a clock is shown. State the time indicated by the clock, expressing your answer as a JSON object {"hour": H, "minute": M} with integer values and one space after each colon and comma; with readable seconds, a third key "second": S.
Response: {"hour": 8, "minute": 36}
